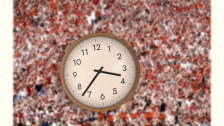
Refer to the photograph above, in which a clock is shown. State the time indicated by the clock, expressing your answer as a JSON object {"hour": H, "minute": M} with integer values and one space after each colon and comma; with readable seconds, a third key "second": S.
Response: {"hour": 3, "minute": 37}
